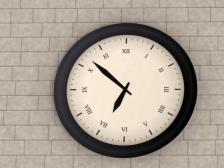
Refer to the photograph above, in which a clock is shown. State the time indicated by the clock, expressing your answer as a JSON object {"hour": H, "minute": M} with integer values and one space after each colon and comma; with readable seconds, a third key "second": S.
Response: {"hour": 6, "minute": 52}
